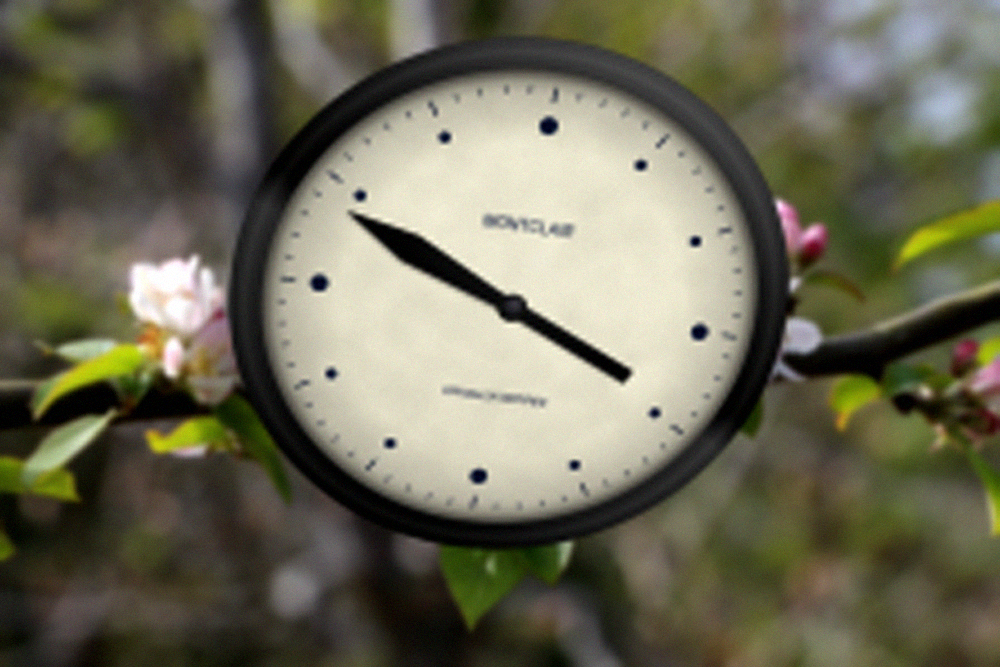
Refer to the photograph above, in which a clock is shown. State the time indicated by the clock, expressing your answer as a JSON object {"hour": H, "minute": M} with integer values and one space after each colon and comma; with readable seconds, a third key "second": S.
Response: {"hour": 3, "minute": 49}
